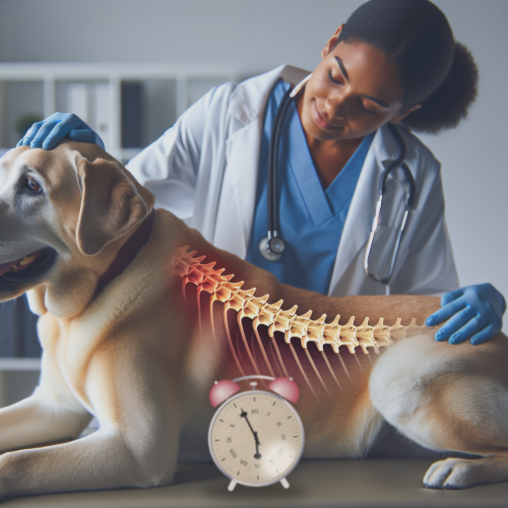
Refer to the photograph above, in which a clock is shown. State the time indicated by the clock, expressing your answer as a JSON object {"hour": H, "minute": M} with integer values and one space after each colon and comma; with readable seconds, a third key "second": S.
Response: {"hour": 5, "minute": 56}
